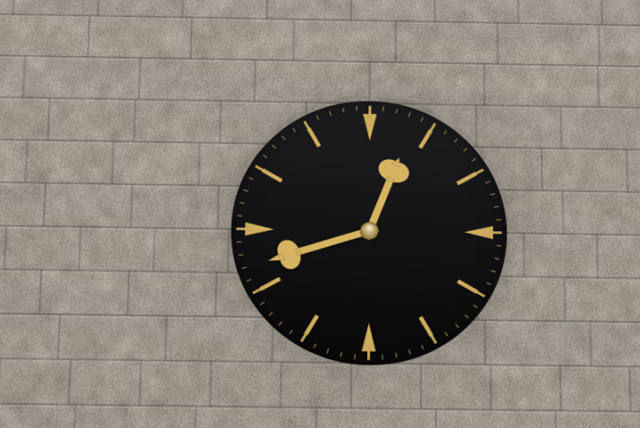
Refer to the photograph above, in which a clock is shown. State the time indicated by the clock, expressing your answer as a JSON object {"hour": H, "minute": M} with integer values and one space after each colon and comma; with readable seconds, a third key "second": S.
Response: {"hour": 12, "minute": 42}
